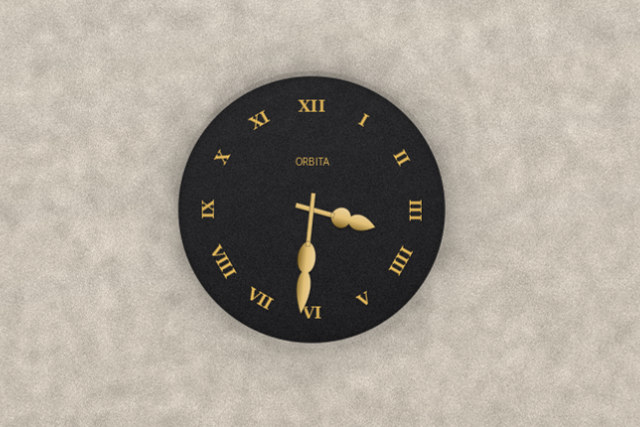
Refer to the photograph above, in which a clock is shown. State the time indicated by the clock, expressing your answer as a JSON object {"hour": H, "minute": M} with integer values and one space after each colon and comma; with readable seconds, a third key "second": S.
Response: {"hour": 3, "minute": 31}
